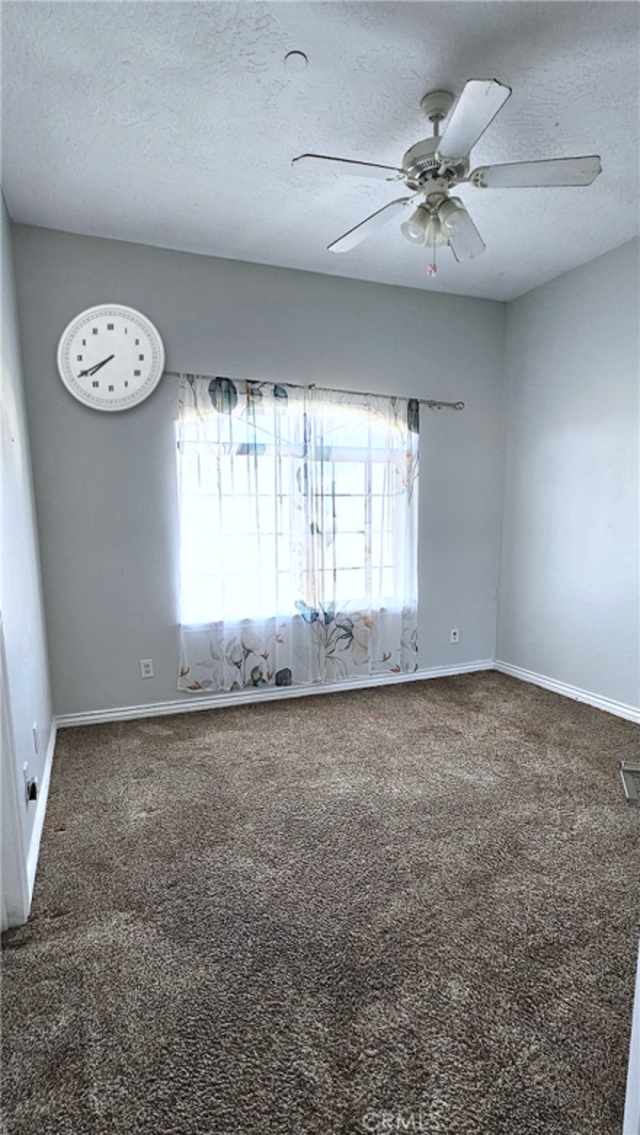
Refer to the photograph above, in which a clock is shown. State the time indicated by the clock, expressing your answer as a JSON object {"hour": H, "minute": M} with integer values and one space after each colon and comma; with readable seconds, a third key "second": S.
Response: {"hour": 7, "minute": 40}
